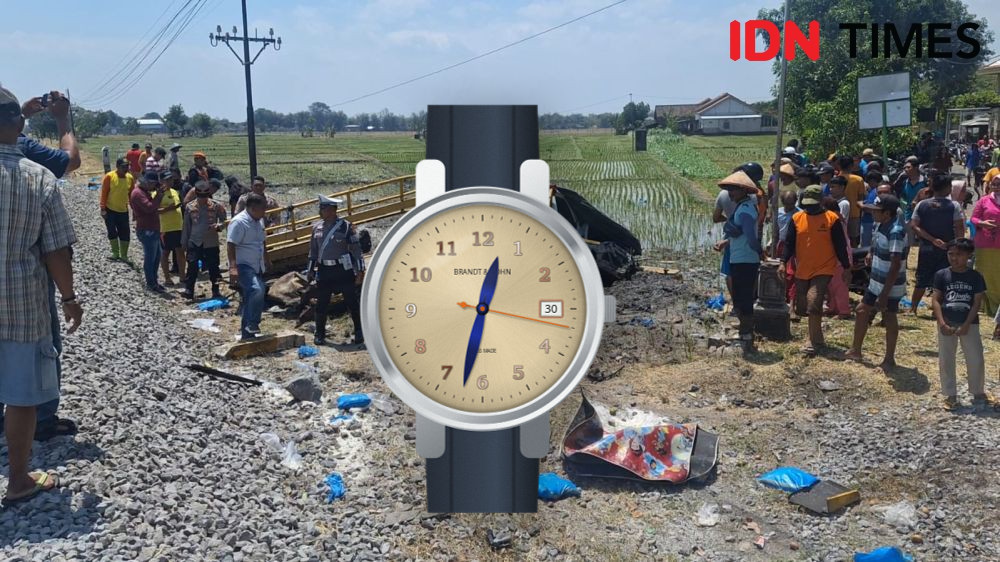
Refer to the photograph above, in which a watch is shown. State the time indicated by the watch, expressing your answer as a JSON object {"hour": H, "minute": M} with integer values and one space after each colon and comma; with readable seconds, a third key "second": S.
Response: {"hour": 12, "minute": 32, "second": 17}
